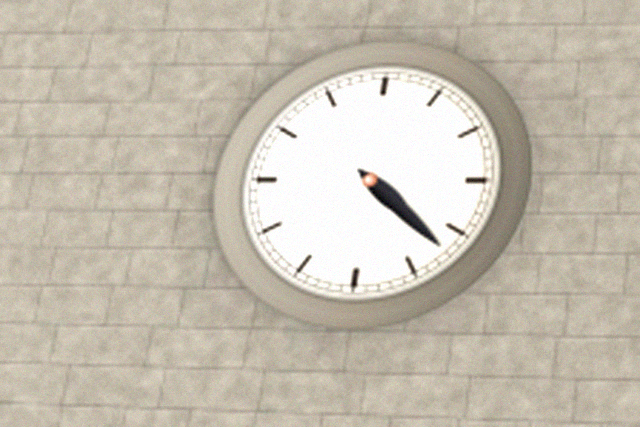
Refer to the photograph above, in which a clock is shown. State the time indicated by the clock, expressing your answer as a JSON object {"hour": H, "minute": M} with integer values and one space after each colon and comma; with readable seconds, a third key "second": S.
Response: {"hour": 4, "minute": 22}
